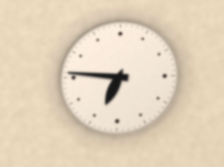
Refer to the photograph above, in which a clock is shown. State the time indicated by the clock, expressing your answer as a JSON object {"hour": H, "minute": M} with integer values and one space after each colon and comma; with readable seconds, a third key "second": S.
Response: {"hour": 6, "minute": 46}
